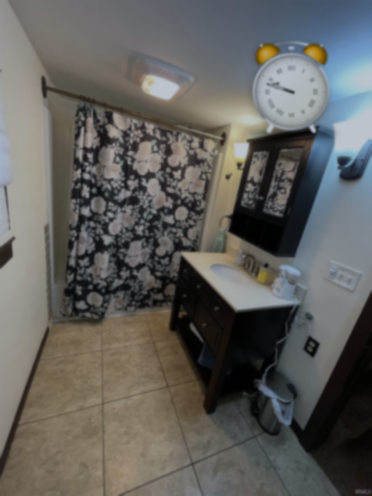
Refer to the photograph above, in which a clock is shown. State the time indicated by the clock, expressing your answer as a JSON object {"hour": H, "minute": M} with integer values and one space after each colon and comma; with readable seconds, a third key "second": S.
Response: {"hour": 9, "minute": 48}
